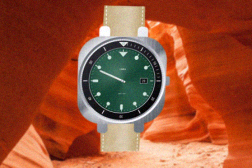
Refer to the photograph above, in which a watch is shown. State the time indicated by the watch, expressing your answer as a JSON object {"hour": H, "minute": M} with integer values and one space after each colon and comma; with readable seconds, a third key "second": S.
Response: {"hour": 9, "minute": 49}
